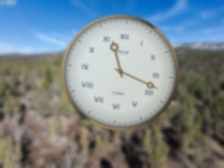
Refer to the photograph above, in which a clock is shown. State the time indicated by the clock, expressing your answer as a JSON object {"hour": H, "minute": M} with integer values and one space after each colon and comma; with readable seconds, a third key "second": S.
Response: {"hour": 11, "minute": 18}
